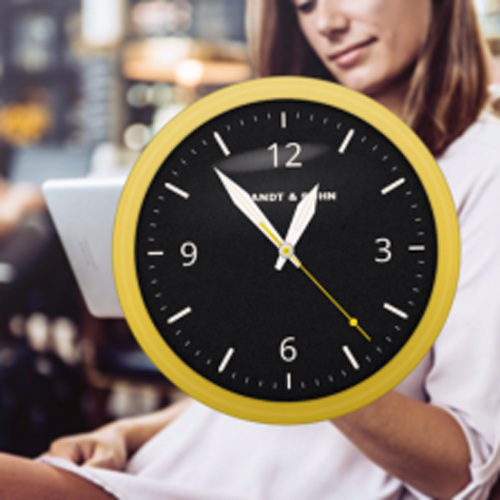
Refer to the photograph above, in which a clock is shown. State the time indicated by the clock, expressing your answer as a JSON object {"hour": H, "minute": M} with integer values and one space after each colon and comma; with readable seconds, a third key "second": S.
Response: {"hour": 12, "minute": 53, "second": 23}
